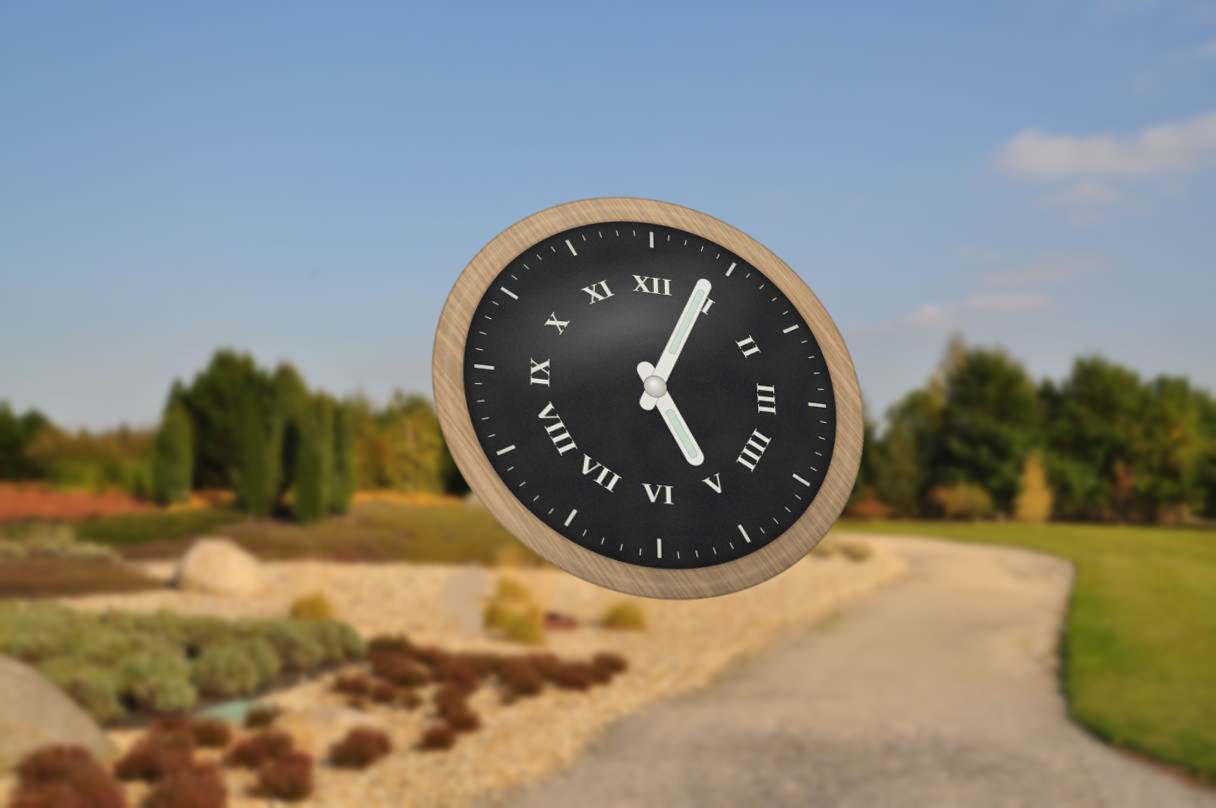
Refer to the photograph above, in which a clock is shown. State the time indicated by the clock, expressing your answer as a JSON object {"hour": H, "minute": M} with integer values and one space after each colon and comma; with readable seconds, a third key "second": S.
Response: {"hour": 5, "minute": 4}
